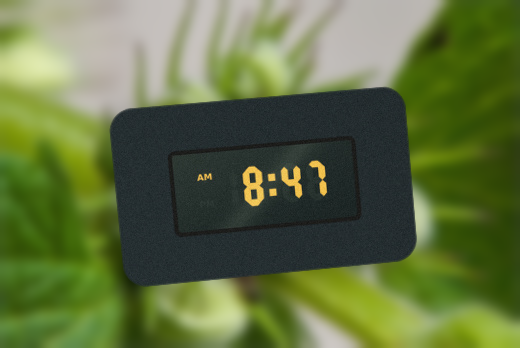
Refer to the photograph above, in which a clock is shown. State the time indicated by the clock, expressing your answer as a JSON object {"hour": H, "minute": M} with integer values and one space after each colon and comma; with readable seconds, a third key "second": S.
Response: {"hour": 8, "minute": 47}
